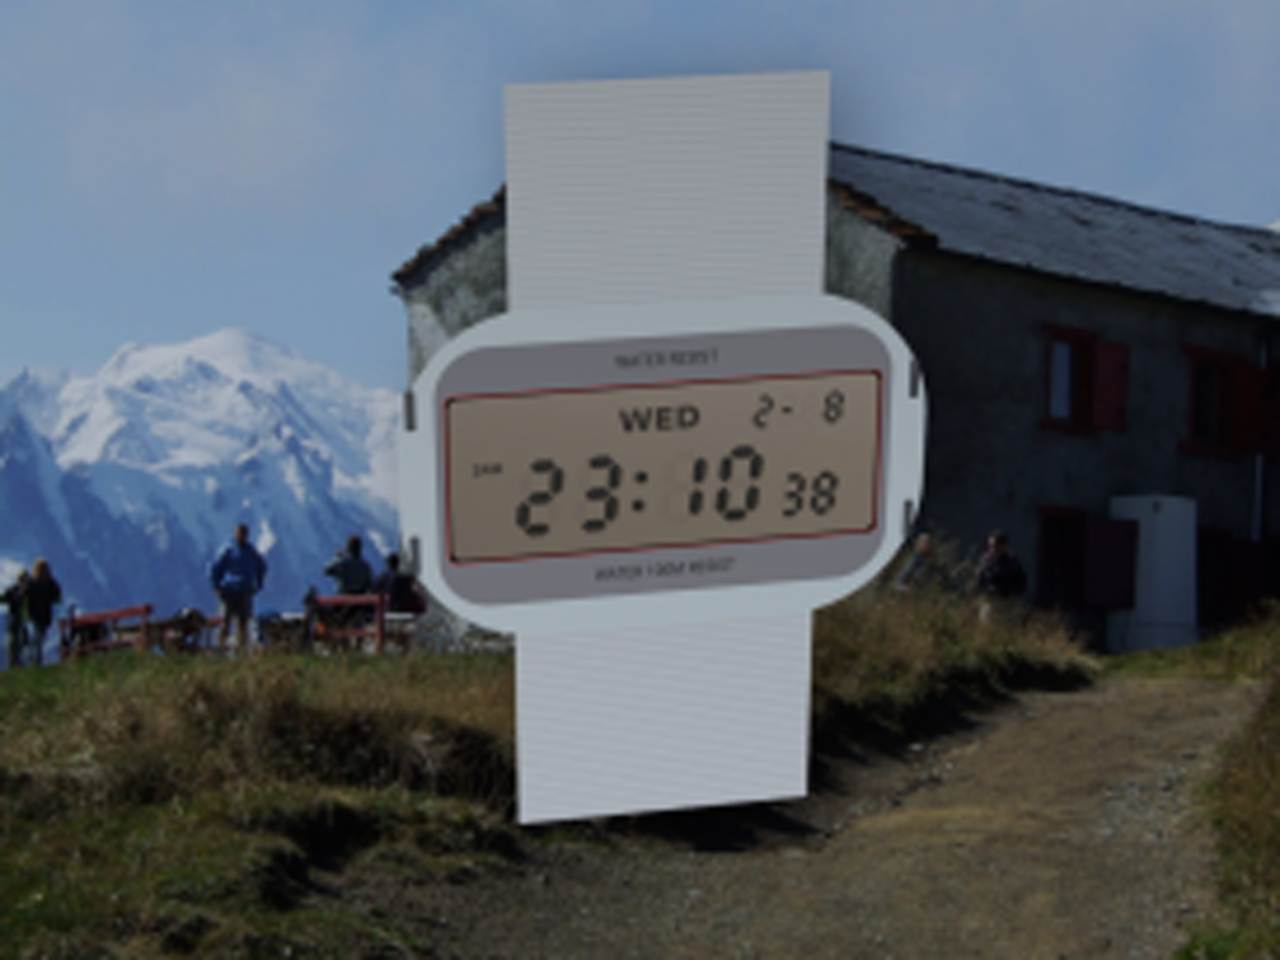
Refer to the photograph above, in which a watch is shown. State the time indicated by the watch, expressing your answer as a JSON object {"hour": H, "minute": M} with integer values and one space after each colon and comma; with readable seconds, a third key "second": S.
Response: {"hour": 23, "minute": 10, "second": 38}
